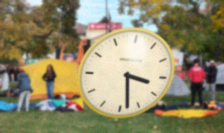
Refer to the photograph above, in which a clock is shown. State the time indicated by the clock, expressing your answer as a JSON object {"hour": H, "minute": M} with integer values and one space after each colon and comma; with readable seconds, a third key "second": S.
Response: {"hour": 3, "minute": 28}
